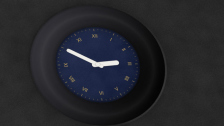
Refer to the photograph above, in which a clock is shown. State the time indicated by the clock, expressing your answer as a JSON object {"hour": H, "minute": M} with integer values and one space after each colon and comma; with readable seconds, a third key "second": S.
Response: {"hour": 2, "minute": 50}
